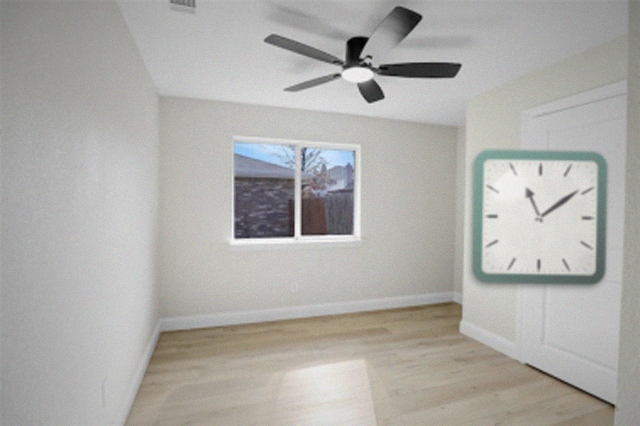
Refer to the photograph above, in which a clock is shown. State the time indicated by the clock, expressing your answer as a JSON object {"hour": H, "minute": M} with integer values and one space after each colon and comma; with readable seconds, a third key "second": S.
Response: {"hour": 11, "minute": 9}
